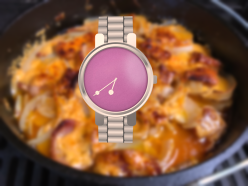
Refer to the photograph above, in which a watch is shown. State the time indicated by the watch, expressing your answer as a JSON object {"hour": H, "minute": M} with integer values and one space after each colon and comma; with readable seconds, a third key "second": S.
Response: {"hour": 6, "minute": 39}
